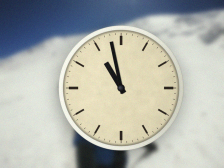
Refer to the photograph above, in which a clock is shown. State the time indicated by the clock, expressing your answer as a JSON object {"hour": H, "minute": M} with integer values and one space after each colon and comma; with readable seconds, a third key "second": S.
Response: {"hour": 10, "minute": 58}
